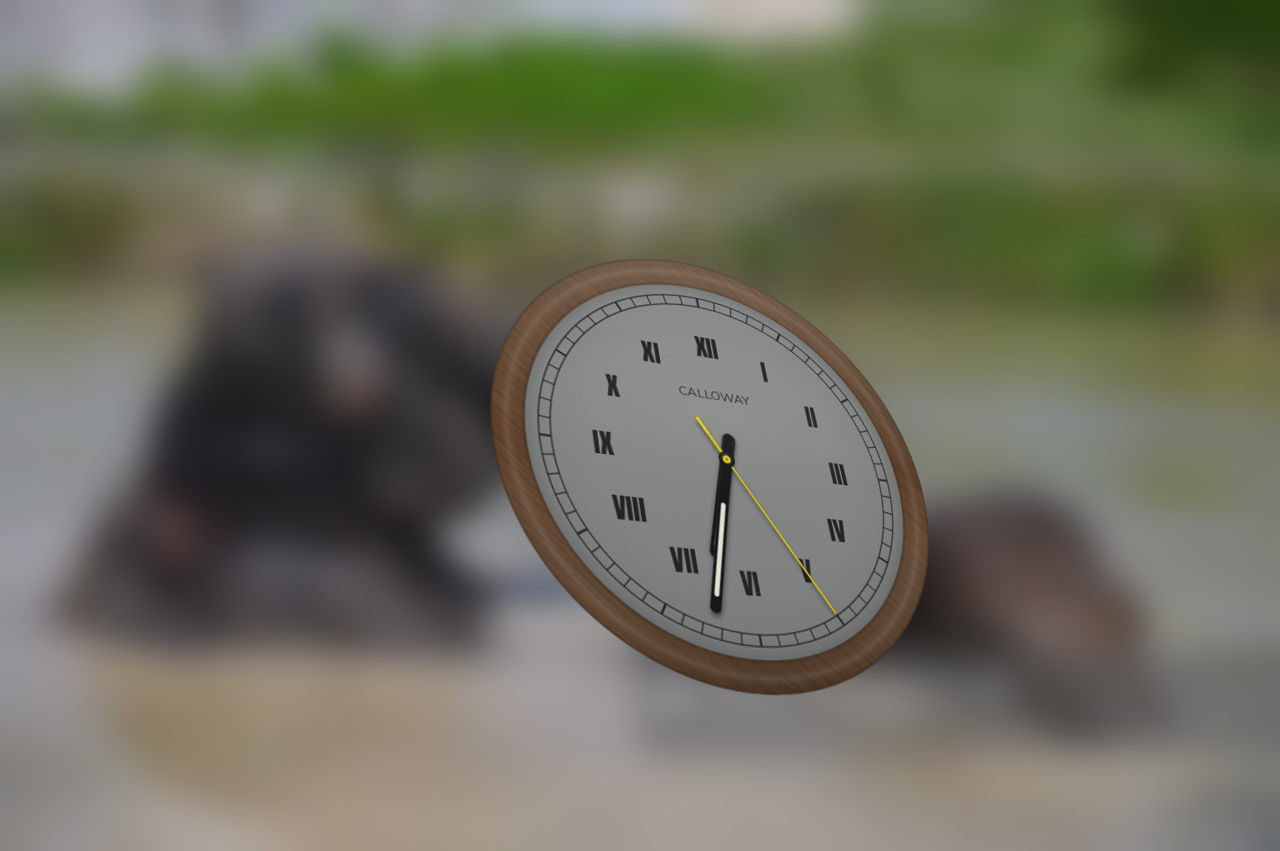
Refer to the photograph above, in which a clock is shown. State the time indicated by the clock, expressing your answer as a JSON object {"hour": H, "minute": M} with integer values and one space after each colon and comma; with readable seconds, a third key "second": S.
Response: {"hour": 6, "minute": 32, "second": 25}
